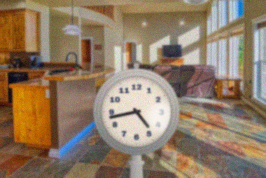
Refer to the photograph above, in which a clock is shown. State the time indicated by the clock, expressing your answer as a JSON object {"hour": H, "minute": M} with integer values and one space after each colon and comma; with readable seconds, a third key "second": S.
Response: {"hour": 4, "minute": 43}
